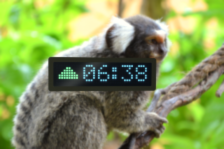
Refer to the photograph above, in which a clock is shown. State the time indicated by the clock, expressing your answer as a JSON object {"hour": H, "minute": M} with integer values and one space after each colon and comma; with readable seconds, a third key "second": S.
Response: {"hour": 6, "minute": 38}
